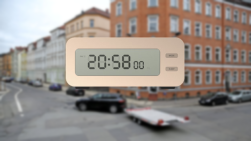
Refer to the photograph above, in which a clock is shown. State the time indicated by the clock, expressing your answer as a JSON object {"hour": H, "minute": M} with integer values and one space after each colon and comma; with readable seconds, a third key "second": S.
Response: {"hour": 20, "minute": 58, "second": 0}
